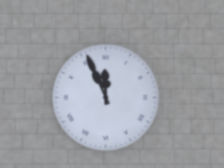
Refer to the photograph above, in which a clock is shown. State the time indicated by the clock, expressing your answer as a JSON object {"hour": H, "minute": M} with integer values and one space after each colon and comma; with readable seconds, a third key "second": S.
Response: {"hour": 11, "minute": 56}
